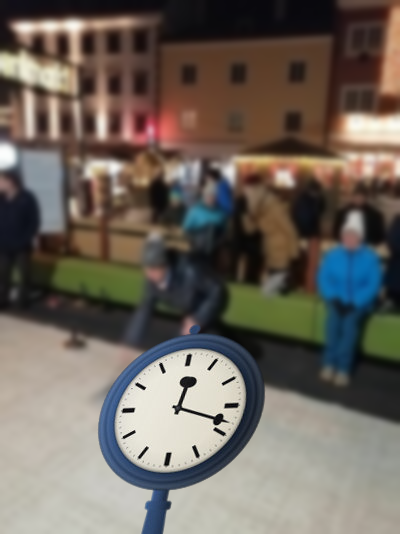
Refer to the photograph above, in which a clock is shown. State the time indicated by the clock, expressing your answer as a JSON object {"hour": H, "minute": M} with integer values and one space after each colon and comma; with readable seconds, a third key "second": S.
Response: {"hour": 12, "minute": 18}
